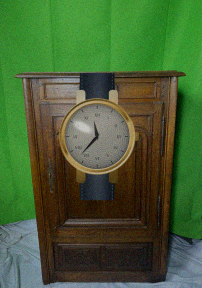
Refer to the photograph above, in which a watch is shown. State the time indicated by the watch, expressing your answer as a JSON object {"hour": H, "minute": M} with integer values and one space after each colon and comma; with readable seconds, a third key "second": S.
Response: {"hour": 11, "minute": 37}
